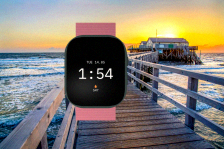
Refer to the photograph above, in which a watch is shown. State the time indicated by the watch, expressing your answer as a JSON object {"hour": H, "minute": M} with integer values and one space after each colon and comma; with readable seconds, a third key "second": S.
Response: {"hour": 1, "minute": 54}
